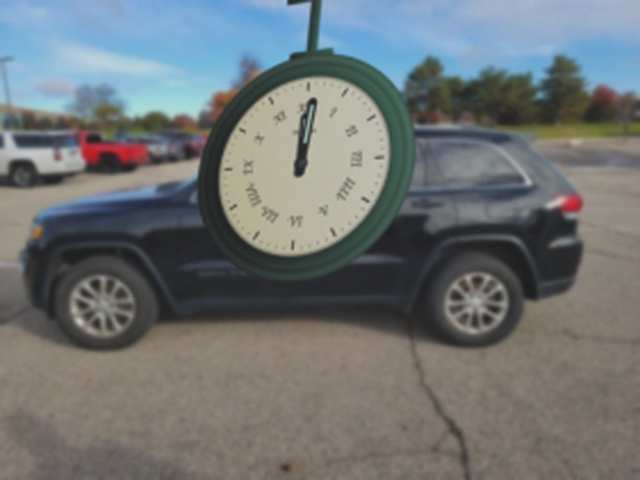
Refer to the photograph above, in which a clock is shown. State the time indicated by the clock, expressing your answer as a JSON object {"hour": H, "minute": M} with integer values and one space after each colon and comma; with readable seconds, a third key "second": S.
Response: {"hour": 12, "minute": 1}
